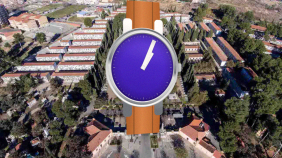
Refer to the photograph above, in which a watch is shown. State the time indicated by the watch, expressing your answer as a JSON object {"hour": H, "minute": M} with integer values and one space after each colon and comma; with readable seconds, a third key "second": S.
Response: {"hour": 1, "minute": 4}
